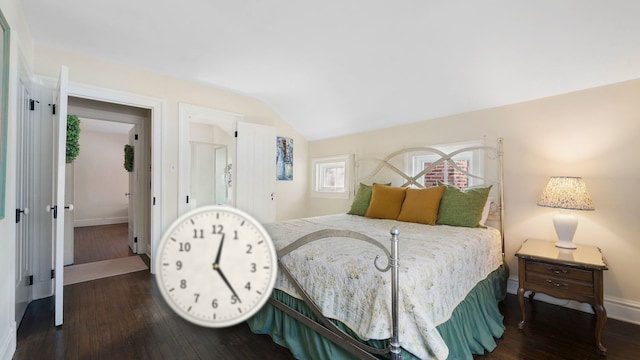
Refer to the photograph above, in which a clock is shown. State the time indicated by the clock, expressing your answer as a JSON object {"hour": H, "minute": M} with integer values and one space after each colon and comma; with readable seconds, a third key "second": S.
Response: {"hour": 12, "minute": 24}
